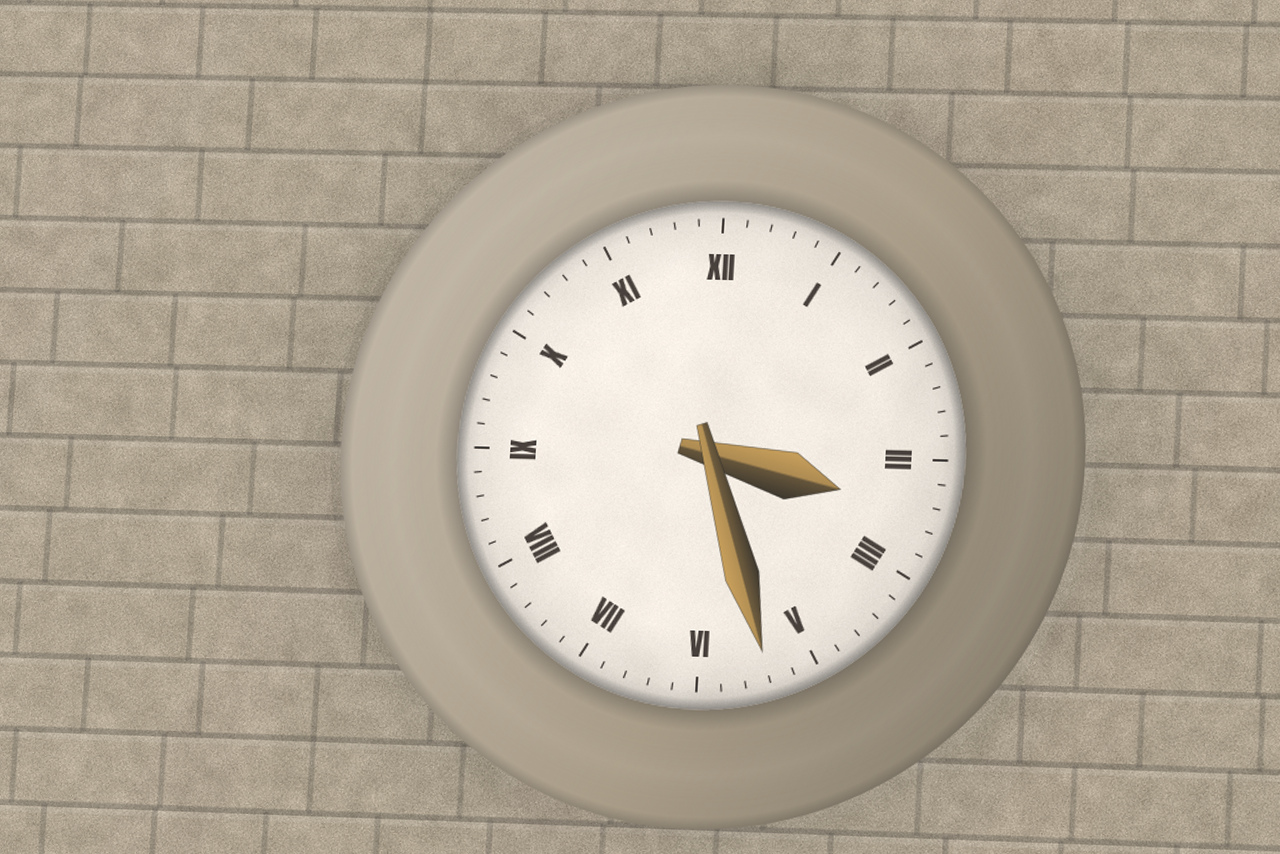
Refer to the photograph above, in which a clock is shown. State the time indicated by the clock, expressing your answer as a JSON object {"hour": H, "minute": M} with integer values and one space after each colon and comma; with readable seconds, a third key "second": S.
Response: {"hour": 3, "minute": 27}
